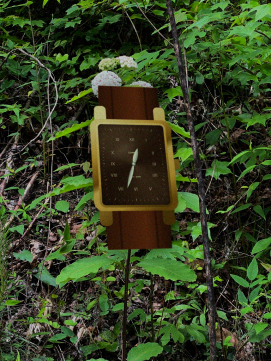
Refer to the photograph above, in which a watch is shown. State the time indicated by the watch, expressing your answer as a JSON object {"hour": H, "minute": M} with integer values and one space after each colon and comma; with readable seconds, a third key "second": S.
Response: {"hour": 12, "minute": 33}
